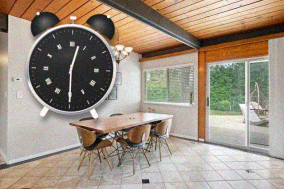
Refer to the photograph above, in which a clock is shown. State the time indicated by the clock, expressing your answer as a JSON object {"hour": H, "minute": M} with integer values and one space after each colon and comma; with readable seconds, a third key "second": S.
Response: {"hour": 12, "minute": 30}
